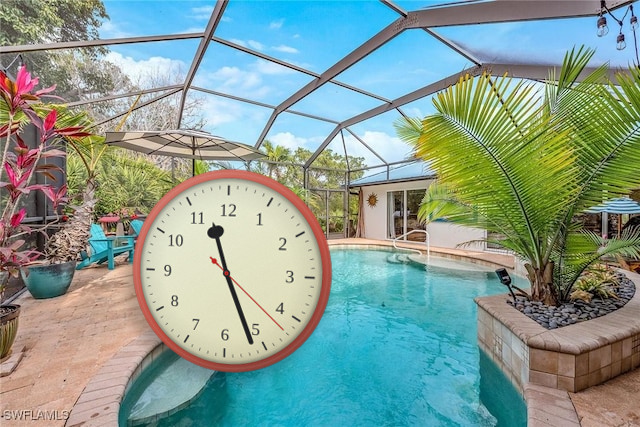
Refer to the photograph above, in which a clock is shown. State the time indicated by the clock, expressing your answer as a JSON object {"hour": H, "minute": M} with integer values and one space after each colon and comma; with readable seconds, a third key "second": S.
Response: {"hour": 11, "minute": 26, "second": 22}
